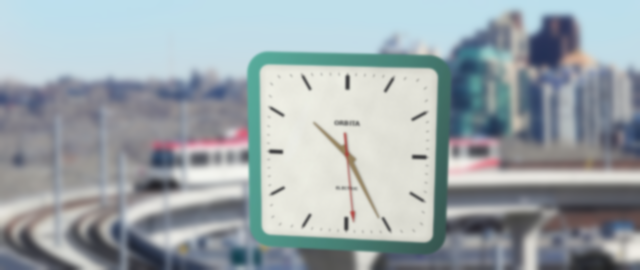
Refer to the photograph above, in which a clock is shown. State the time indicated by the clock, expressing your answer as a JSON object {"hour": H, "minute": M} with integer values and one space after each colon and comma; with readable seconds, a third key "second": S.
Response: {"hour": 10, "minute": 25, "second": 29}
